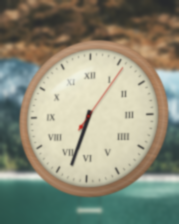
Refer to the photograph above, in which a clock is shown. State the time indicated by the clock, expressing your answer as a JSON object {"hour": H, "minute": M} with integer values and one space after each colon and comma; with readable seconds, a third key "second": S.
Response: {"hour": 6, "minute": 33, "second": 6}
